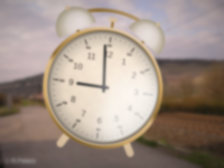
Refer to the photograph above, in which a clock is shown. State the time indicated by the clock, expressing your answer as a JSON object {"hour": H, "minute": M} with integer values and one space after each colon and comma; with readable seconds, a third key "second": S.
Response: {"hour": 8, "minute": 59}
